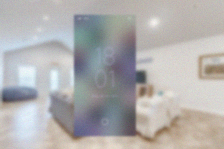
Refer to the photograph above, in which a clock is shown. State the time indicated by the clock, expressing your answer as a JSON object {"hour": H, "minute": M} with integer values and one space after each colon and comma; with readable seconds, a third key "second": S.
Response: {"hour": 18, "minute": 1}
